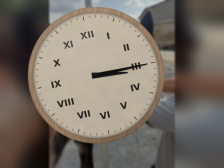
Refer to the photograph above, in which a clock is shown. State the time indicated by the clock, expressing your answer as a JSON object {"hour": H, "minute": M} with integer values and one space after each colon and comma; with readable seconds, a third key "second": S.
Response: {"hour": 3, "minute": 15}
